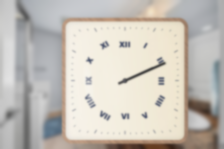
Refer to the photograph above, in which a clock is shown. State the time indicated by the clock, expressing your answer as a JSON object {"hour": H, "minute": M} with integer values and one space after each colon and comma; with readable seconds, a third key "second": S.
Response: {"hour": 2, "minute": 11}
